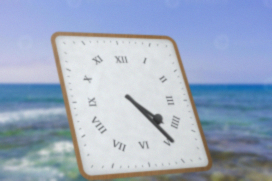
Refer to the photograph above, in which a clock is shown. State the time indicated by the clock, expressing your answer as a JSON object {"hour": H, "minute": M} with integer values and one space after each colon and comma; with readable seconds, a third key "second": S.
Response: {"hour": 4, "minute": 24}
